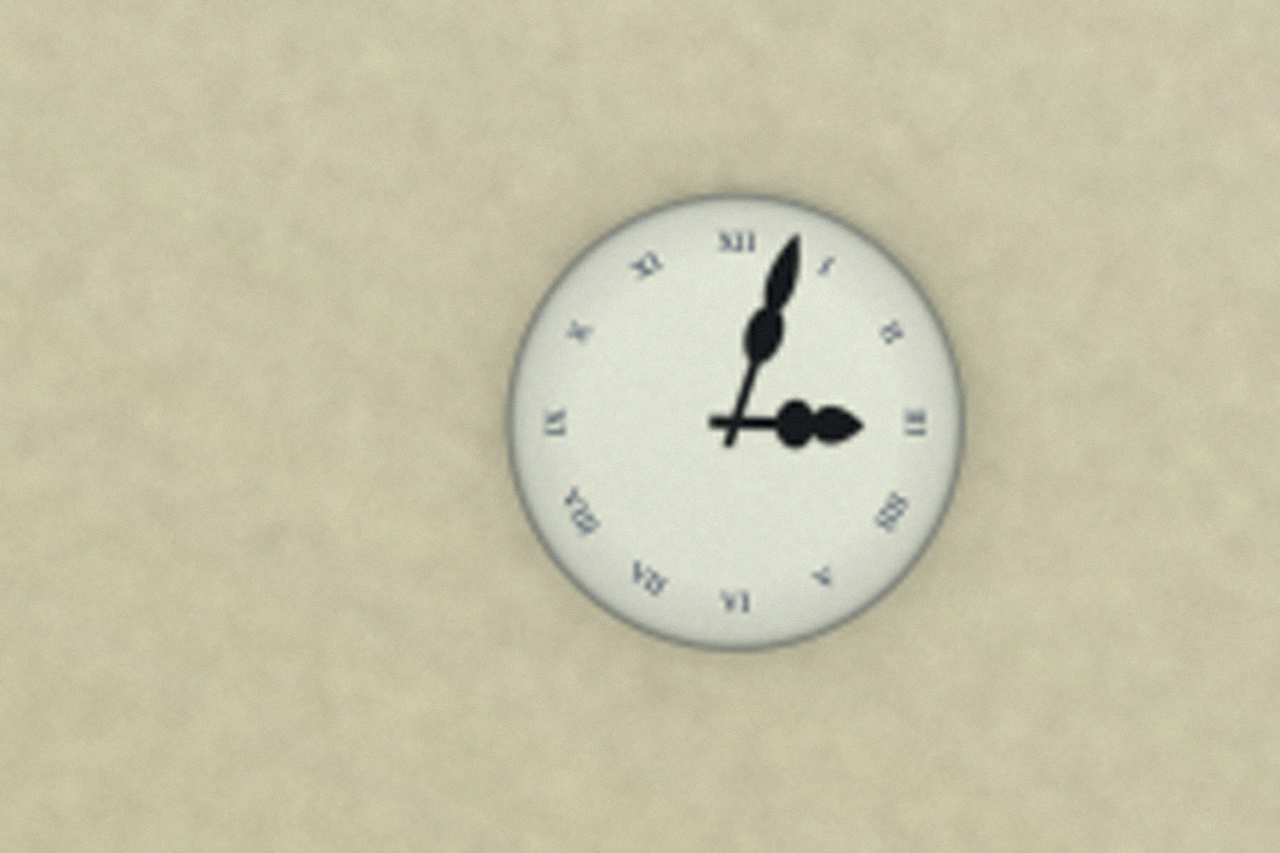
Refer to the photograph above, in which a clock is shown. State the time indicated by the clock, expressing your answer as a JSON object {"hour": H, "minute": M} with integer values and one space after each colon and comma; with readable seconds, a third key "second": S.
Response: {"hour": 3, "minute": 3}
